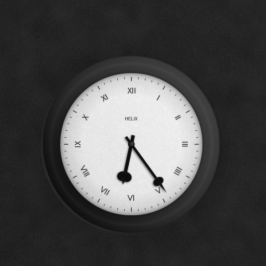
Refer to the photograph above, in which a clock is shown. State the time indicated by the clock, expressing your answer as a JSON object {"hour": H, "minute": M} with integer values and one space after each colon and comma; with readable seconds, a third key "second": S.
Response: {"hour": 6, "minute": 24}
